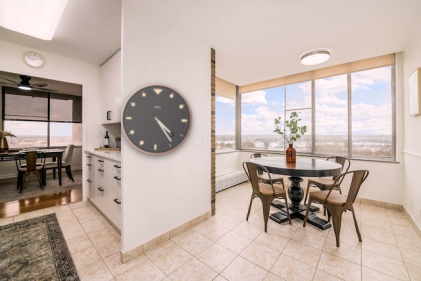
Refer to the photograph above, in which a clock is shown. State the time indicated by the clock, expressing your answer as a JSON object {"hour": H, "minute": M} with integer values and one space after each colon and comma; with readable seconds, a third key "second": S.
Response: {"hour": 4, "minute": 24}
